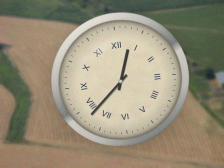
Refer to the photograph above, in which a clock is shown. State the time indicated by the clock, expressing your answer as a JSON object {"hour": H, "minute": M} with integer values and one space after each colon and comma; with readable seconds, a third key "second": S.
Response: {"hour": 12, "minute": 38}
